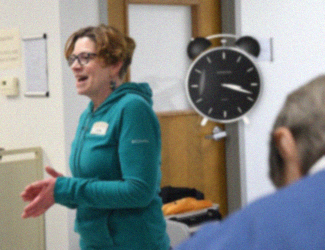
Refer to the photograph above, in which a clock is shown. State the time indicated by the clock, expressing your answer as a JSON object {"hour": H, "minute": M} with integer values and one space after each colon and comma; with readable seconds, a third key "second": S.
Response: {"hour": 3, "minute": 18}
